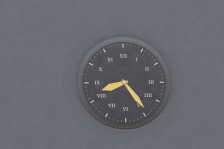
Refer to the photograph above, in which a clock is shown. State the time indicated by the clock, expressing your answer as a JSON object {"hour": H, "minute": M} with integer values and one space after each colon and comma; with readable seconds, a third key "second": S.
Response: {"hour": 8, "minute": 24}
